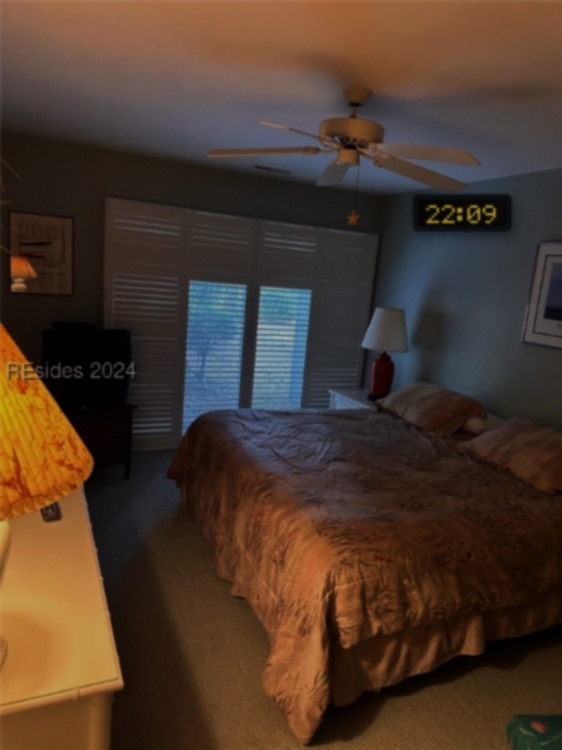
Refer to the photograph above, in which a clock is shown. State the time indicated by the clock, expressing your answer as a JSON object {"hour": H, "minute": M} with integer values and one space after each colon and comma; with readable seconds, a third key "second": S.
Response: {"hour": 22, "minute": 9}
